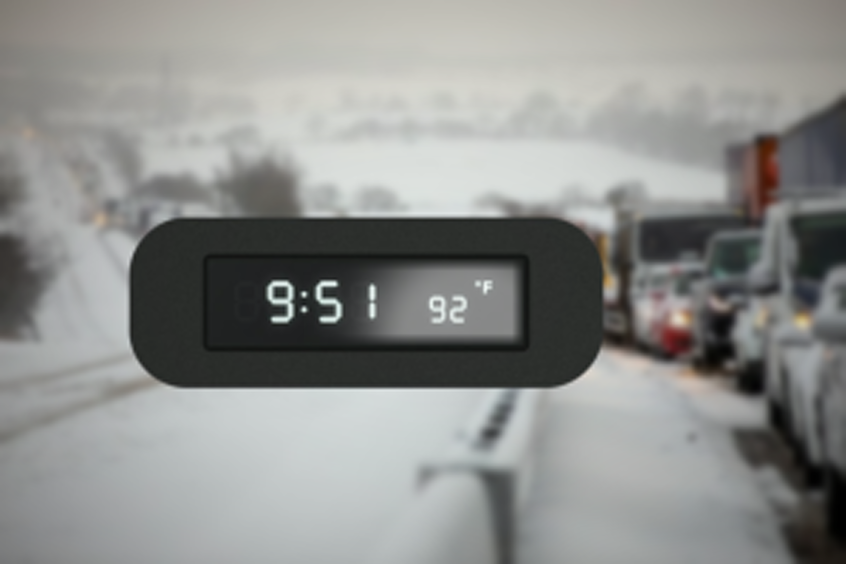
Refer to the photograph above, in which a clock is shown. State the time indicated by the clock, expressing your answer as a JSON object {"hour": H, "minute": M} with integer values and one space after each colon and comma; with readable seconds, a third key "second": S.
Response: {"hour": 9, "minute": 51}
